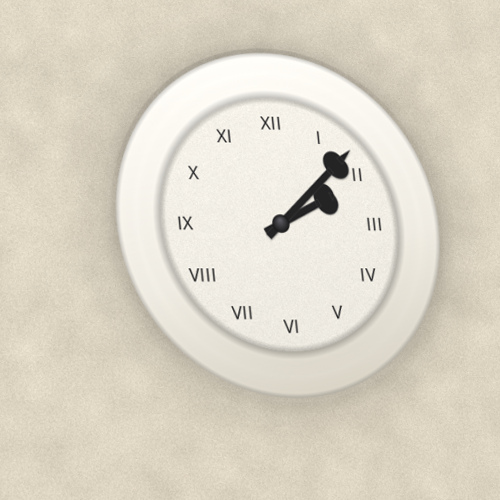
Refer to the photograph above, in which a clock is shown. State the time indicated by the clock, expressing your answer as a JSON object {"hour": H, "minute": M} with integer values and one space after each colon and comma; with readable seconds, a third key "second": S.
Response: {"hour": 2, "minute": 8}
